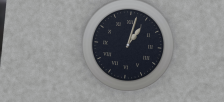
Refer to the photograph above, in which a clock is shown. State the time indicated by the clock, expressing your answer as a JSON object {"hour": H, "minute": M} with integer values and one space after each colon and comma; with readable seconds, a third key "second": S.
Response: {"hour": 1, "minute": 2}
